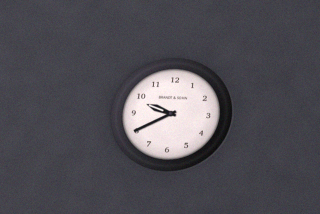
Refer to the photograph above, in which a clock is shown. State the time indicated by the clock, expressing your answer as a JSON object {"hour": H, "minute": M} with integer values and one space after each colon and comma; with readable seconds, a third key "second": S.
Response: {"hour": 9, "minute": 40}
